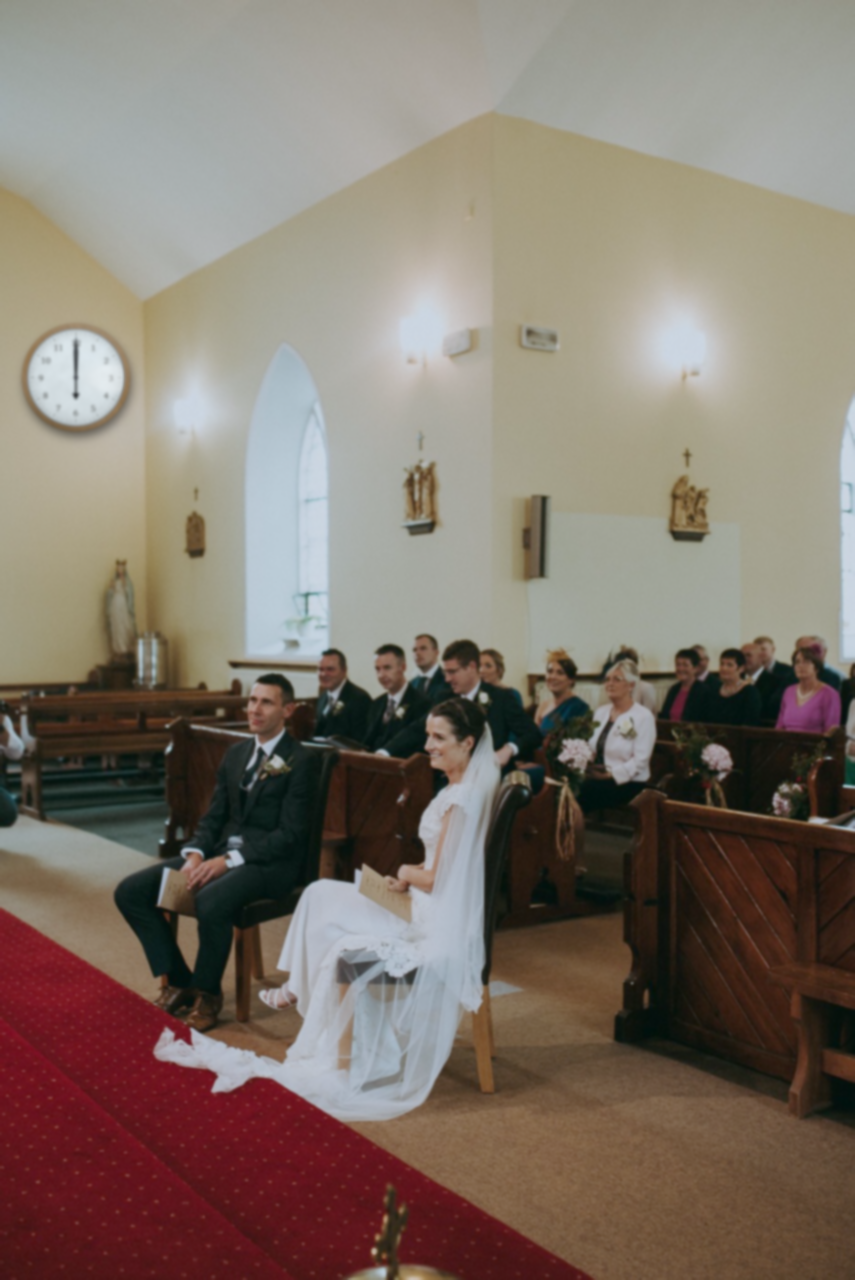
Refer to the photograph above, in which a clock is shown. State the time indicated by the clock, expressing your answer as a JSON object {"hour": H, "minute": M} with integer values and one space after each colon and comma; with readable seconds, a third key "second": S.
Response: {"hour": 6, "minute": 0}
